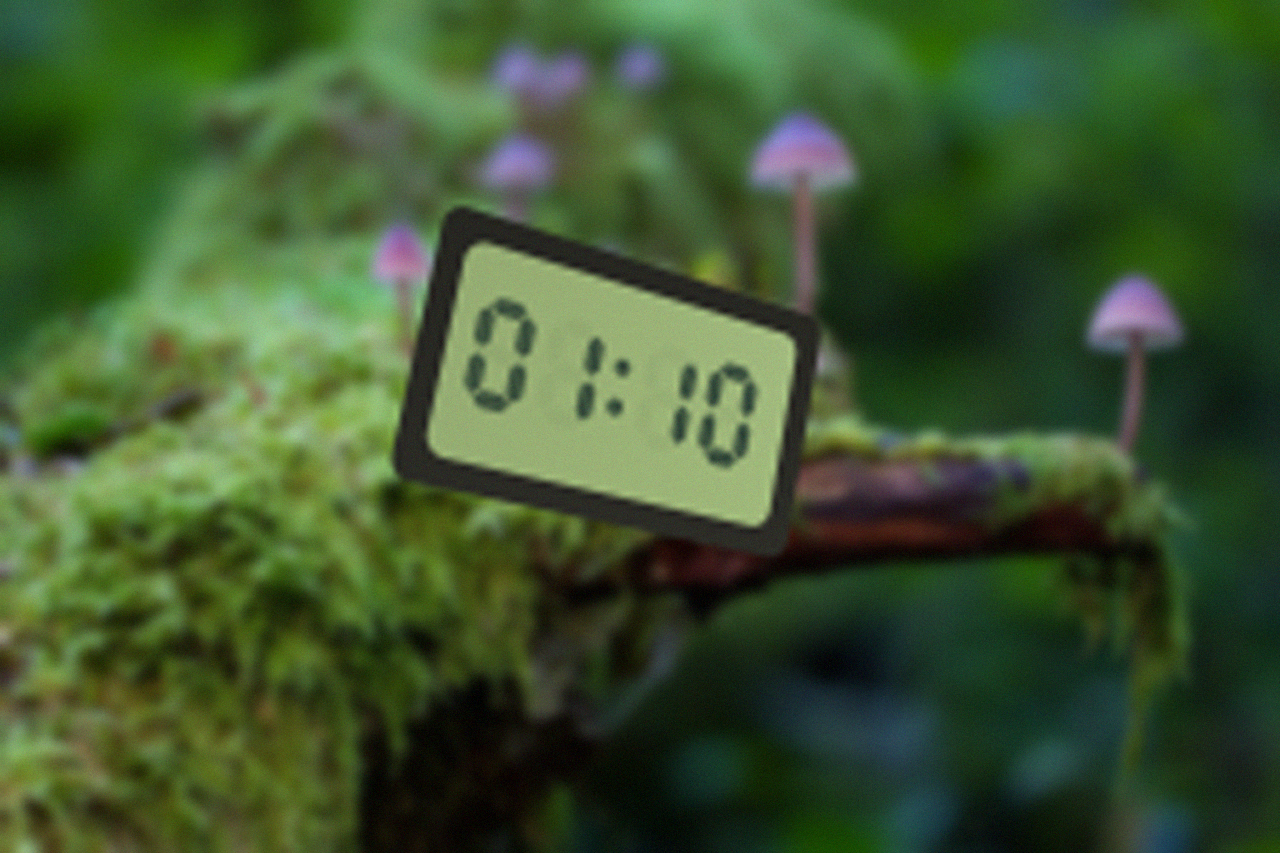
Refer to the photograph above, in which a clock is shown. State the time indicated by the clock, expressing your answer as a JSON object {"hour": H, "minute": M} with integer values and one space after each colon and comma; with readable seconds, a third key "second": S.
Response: {"hour": 1, "minute": 10}
